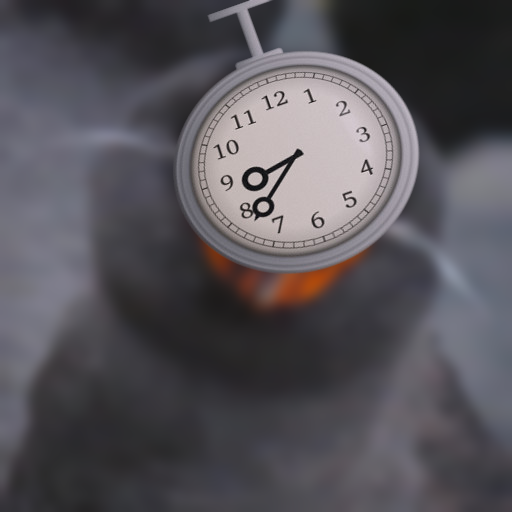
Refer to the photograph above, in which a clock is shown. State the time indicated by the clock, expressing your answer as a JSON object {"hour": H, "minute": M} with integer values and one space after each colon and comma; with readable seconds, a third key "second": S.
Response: {"hour": 8, "minute": 38}
